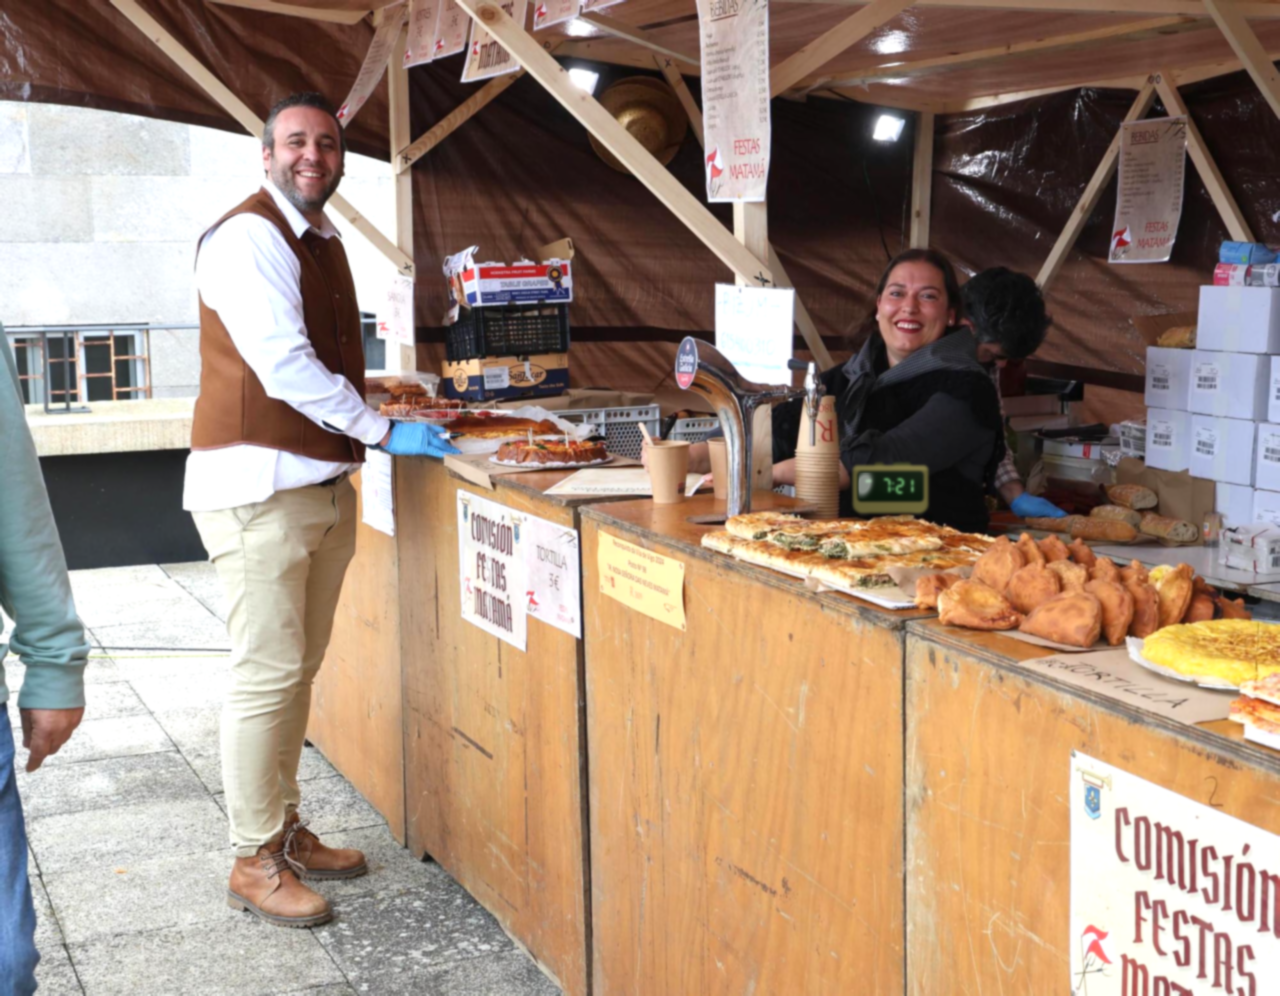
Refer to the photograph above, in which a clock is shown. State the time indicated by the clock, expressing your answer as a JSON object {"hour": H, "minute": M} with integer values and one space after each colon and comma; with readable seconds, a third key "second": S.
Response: {"hour": 7, "minute": 21}
